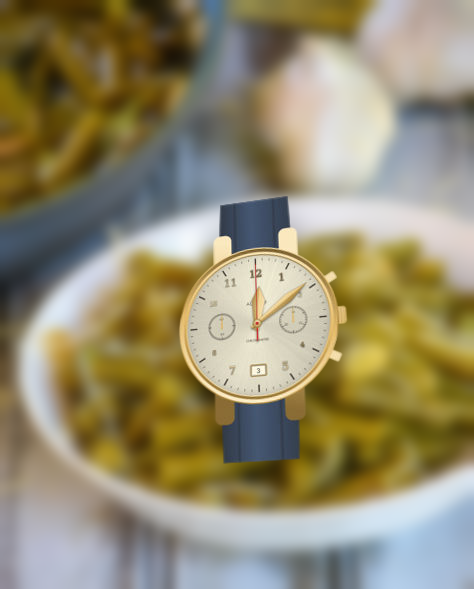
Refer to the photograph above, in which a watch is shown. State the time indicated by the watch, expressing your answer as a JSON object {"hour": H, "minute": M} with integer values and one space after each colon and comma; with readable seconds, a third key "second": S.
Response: {"hour": 12, "minute": 9}
